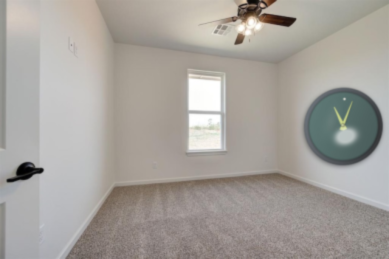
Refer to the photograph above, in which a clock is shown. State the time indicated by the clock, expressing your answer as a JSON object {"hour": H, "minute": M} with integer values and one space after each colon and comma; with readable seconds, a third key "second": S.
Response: {"hour": 11, "minute": 3}
